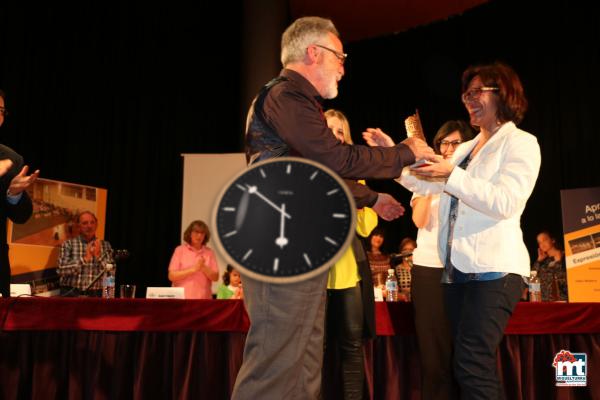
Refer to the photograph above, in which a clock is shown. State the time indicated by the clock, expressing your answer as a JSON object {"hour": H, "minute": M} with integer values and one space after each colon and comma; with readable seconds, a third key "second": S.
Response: {"hour": 5, "minute": 51}
